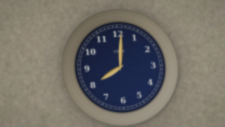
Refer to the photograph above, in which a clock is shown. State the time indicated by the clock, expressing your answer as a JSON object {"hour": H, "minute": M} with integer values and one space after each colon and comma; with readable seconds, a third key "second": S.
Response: {"hour": 8, "minute": 1}
